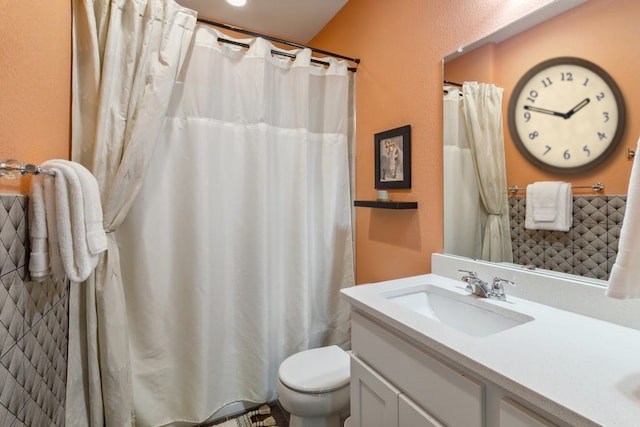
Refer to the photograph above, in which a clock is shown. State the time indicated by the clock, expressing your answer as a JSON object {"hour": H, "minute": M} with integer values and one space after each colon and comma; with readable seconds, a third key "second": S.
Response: {"hour": 1, "minute": 47}
